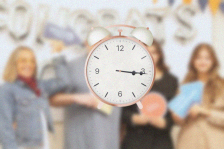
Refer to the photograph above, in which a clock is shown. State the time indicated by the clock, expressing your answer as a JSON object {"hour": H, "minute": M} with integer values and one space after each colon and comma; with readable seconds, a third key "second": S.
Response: {"hour": 3, "minute": 16}
